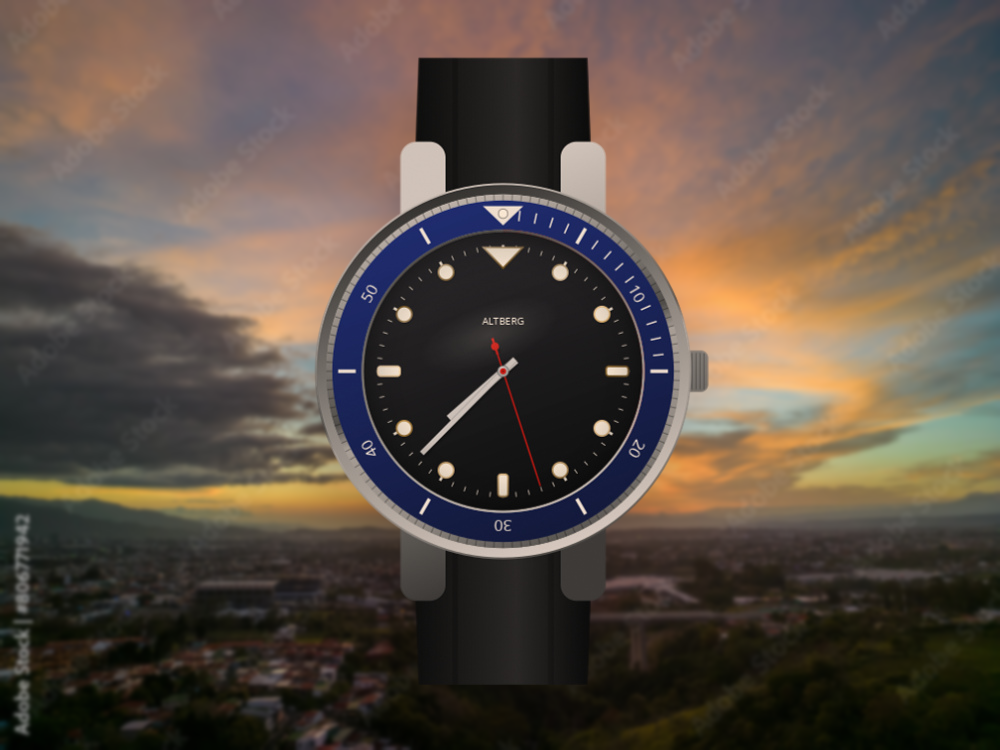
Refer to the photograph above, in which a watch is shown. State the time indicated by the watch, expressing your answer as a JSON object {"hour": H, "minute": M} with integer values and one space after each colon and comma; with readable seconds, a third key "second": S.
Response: {"hour": 7, "minute": 37, "second": 27}
